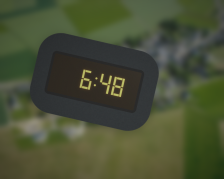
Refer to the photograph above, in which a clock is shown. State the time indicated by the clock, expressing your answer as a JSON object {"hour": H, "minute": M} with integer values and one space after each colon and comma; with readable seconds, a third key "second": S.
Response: {"hour": 6, "minute": 48}
